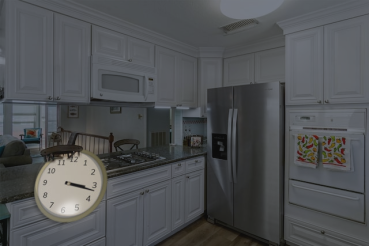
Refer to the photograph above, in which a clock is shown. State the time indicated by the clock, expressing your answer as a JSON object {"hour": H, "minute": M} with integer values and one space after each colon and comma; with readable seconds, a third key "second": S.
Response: {"hour": 3, "minute": 17}
